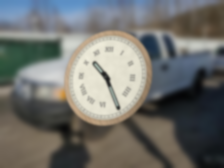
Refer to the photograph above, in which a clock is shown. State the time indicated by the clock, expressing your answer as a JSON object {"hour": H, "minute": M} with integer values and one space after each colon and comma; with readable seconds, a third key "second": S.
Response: {"hour": 10, "minute": 25}
